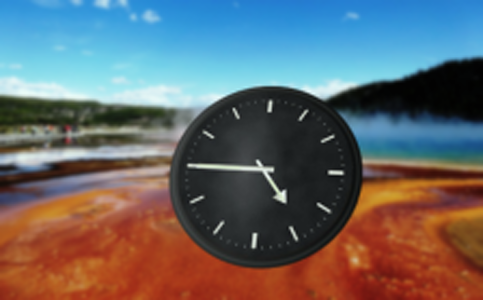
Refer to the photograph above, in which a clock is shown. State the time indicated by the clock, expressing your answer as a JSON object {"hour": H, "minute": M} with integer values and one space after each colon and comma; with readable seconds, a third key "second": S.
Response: {"hour": 4, "minute": 45}
